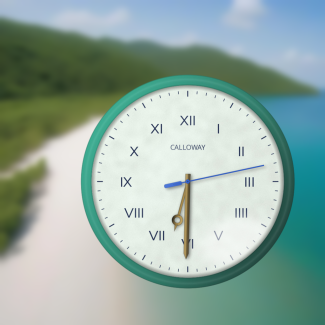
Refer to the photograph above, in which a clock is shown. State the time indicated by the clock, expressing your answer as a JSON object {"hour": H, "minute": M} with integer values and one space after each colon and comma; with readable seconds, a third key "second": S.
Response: {"hour": 6, "minute": 30, "second": 13}
